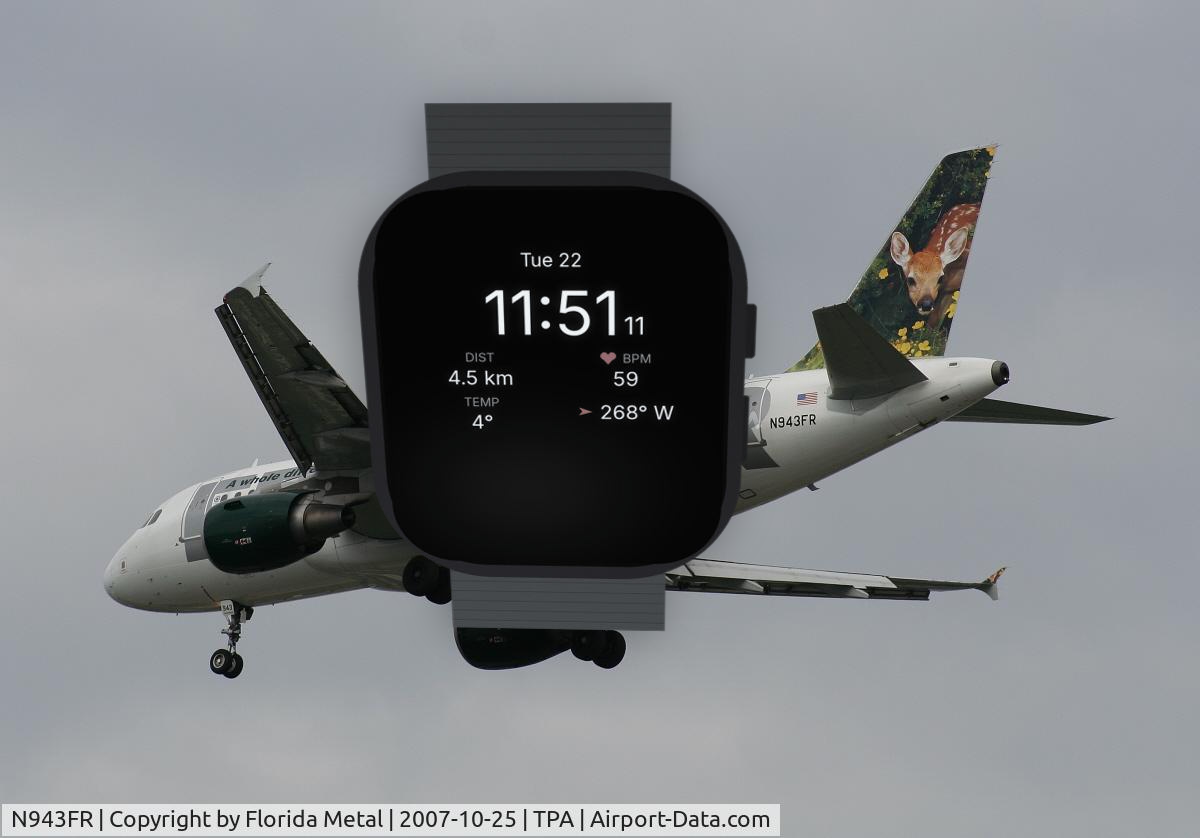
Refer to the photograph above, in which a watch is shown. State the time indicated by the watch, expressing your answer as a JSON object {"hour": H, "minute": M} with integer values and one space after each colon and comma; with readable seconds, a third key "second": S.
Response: {"hour": 11, "minute": 51, "second": 11}
